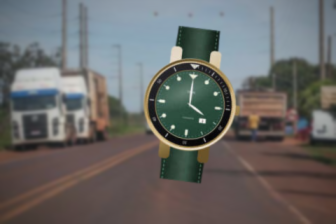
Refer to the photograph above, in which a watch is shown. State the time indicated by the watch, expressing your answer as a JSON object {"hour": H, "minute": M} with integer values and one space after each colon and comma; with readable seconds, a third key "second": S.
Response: {"hour": 4, "minute": 0}
